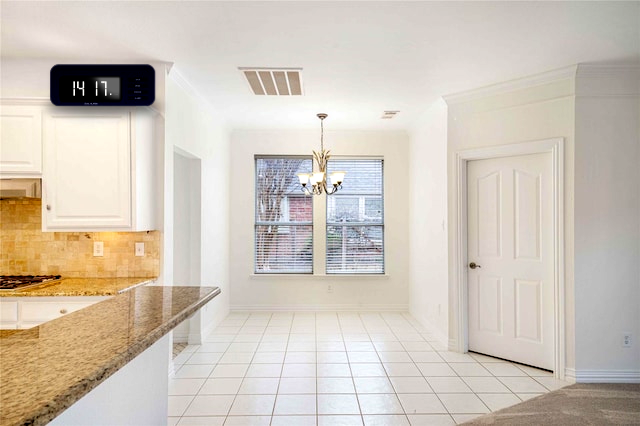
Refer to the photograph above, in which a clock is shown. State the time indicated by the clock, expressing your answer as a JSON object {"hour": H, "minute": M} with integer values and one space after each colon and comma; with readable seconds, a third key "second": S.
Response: {"hour": 14, "minute": 17}
